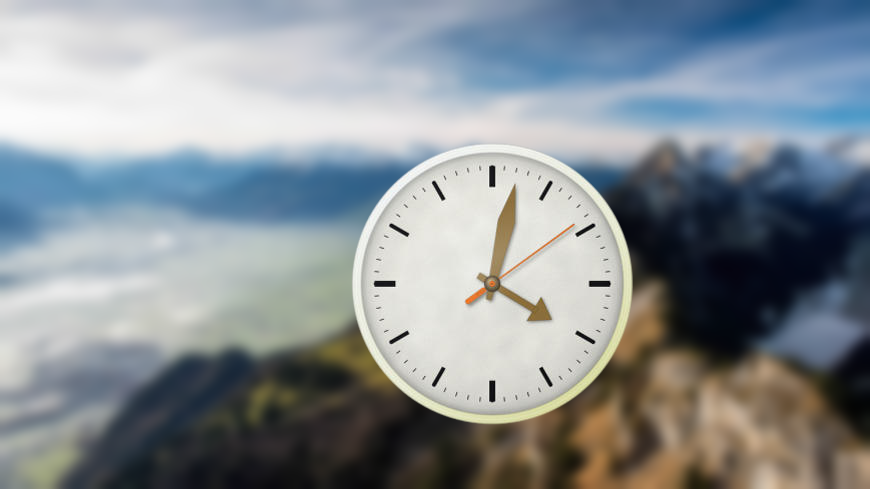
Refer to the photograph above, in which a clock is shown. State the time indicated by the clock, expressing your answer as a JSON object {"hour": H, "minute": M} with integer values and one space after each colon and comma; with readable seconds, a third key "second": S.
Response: {"hour": 4, "minute": 2, "second": 9}
